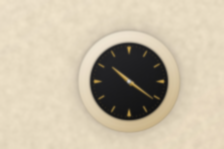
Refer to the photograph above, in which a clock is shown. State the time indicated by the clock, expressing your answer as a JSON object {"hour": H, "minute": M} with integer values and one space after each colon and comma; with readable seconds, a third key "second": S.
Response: {"hour": 10, "minute": 21}
